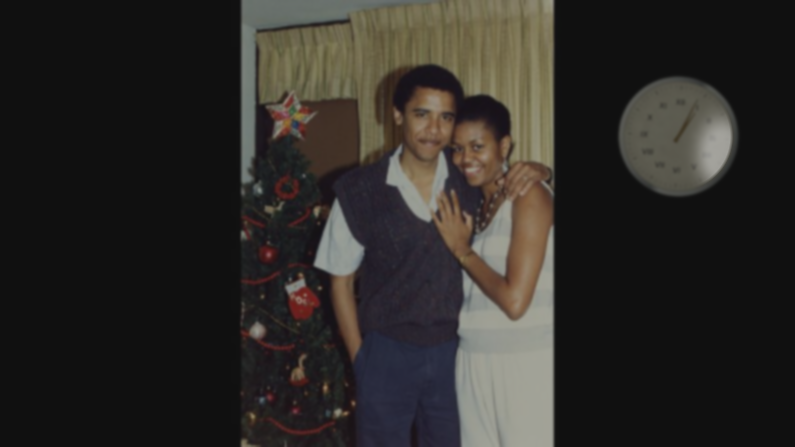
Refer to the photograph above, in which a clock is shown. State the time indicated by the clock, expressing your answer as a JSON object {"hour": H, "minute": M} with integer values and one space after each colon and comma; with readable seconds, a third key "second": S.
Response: {"hour": 1, "minute": 4}
